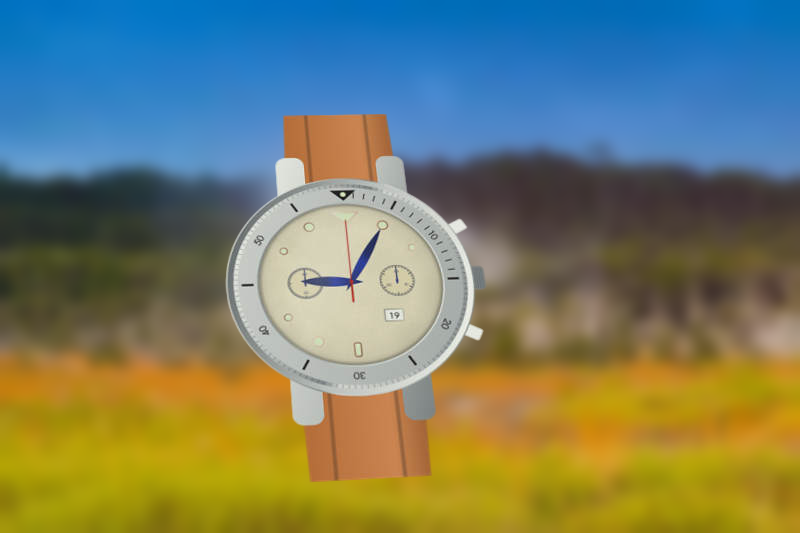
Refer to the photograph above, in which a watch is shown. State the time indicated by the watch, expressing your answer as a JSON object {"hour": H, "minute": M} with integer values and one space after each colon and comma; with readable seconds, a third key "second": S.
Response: {"hour": 9, "minute": 5}
